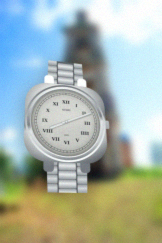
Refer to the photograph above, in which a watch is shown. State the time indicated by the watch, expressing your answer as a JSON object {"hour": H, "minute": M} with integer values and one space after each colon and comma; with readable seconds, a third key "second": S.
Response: {"hour": 8, "minute": 11}
